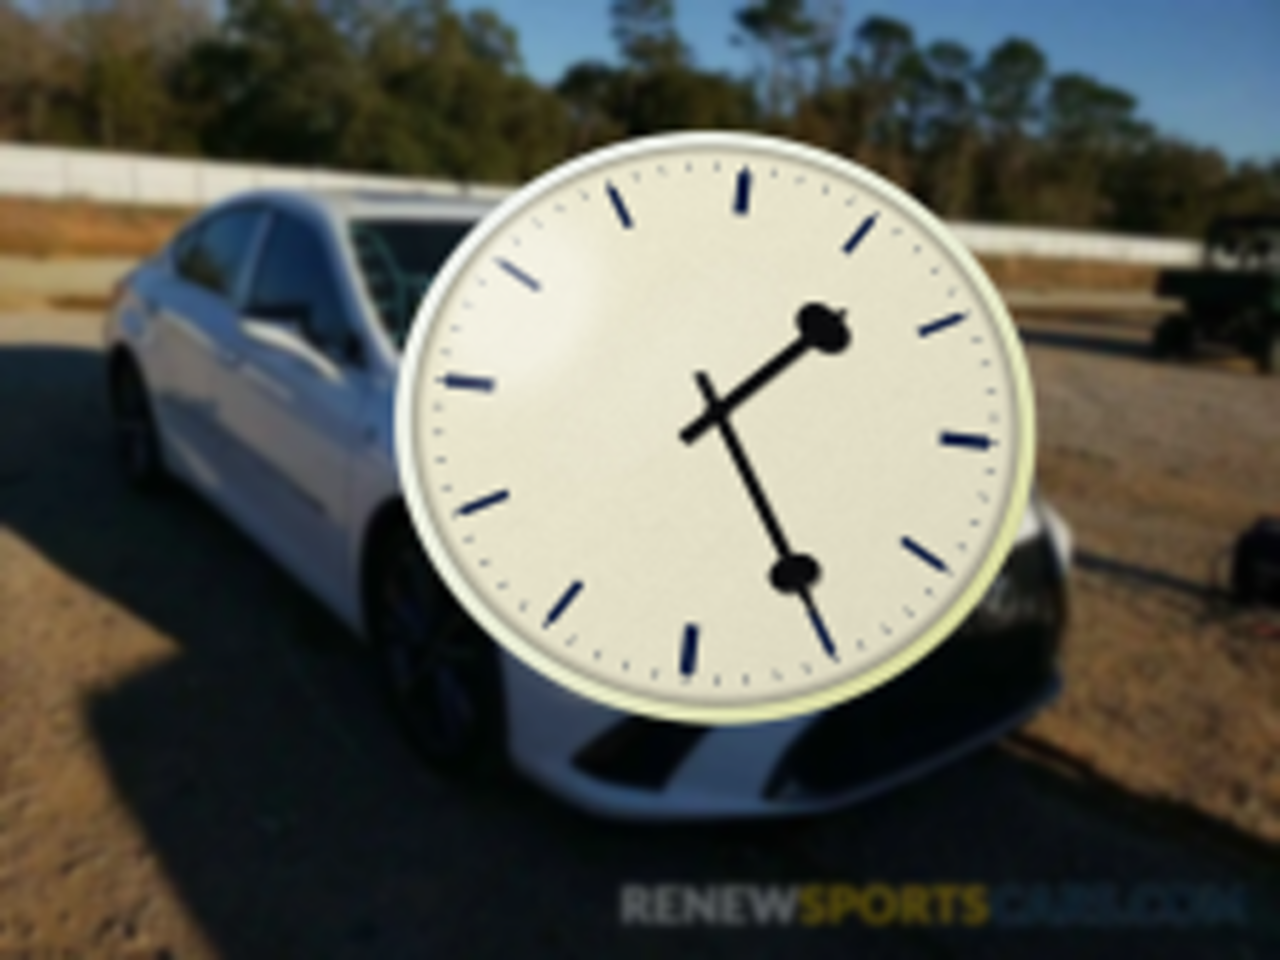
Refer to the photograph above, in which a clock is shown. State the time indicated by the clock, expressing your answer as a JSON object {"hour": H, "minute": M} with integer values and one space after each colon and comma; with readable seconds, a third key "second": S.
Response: {"hour": 1, "minute": 25}
